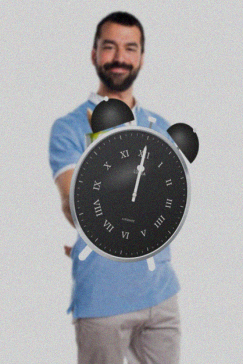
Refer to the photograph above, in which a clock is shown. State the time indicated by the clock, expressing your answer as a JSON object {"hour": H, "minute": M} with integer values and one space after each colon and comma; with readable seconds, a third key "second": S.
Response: {"hour": 12, "minute": 0}
